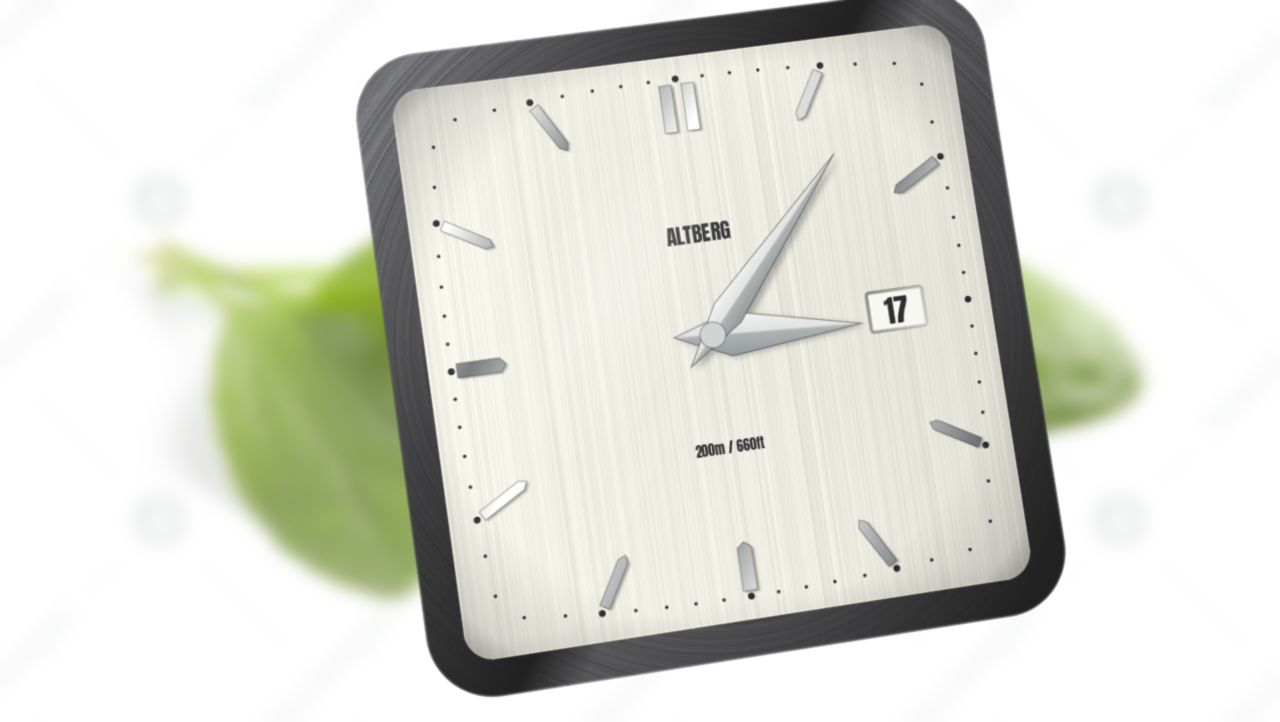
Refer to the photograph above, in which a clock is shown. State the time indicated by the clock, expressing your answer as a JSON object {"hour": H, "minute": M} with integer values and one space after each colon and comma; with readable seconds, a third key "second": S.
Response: {"hour": 3, "minute": 7}
